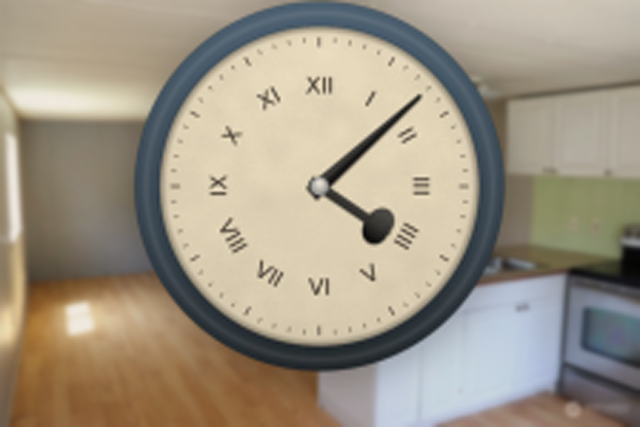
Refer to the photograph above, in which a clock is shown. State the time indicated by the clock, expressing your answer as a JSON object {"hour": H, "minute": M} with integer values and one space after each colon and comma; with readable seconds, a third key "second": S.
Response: {"hour": 4, "minute": 8}
